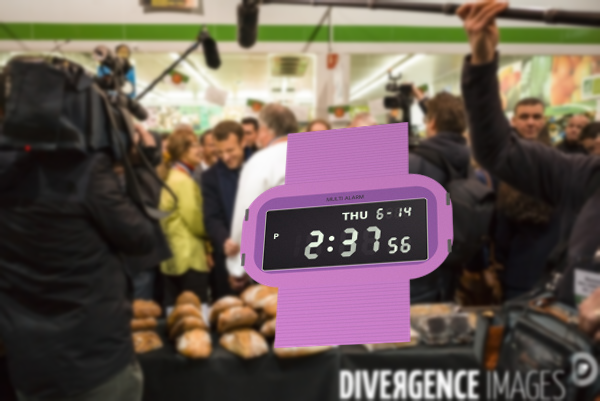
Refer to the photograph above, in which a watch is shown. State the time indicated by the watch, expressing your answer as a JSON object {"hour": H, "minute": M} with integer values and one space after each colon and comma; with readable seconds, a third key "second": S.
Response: {"hour": 2, "minute": 37, "second": 56}
